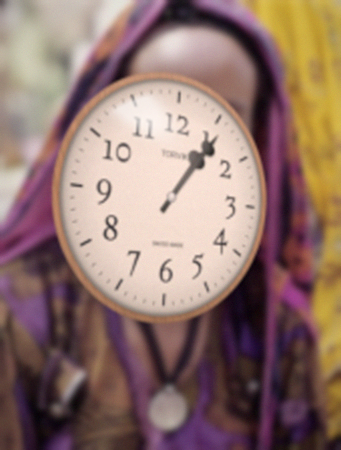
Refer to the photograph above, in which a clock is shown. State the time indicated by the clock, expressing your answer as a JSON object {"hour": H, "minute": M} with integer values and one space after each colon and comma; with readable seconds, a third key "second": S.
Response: {"hour": 1, "minute": 6}
